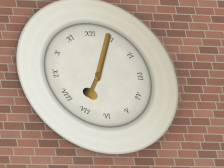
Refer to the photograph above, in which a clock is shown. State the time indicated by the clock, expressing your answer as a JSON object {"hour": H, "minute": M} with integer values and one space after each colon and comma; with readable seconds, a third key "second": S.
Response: {"hour": 7, "minute": 4}
